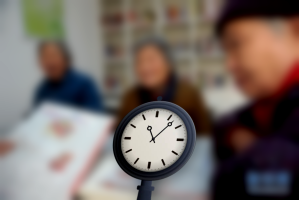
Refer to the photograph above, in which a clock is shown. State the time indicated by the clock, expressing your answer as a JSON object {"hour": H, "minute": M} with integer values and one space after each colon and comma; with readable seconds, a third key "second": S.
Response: {"hour": 11, "minute": 7}
